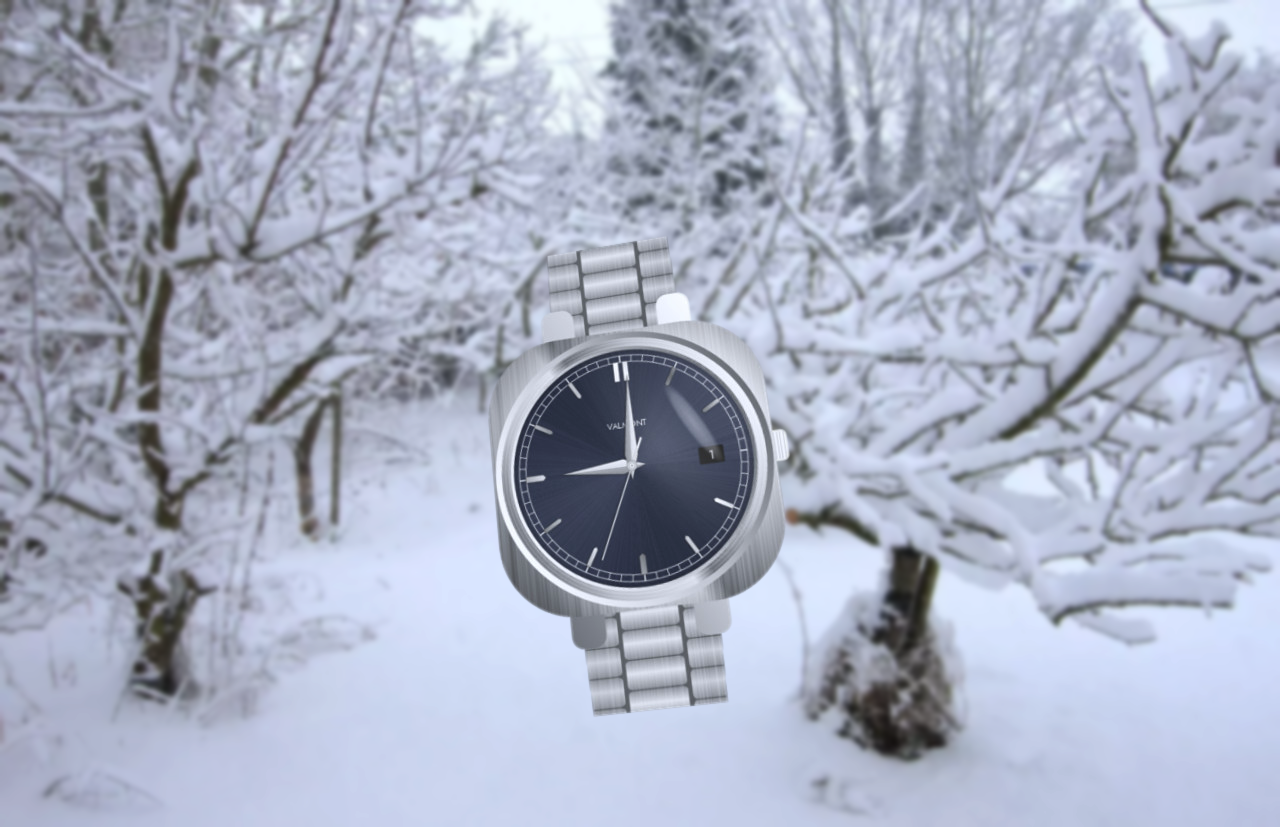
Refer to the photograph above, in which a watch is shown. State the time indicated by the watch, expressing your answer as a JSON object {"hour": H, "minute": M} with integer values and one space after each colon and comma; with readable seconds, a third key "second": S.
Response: {"hour": 9, "minute": 0, "second": 34}
